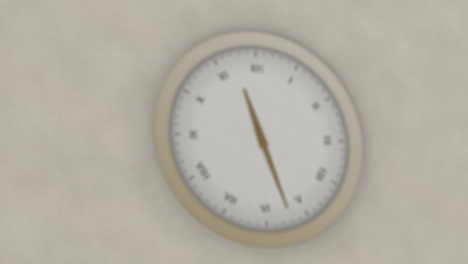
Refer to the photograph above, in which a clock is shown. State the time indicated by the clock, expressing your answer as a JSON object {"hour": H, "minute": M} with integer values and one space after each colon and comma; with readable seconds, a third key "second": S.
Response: {"hour": 11, "minute": 27}
